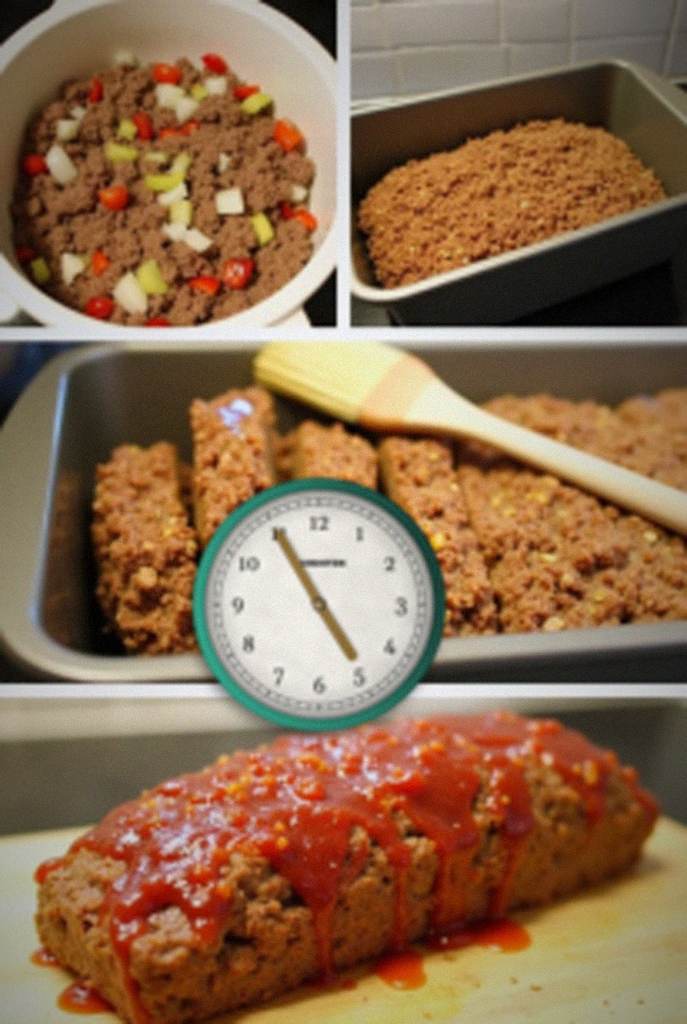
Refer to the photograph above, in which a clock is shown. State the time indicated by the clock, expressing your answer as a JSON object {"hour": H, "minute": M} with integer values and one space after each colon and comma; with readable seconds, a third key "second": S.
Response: {"hour": 4, "minute": 55}
